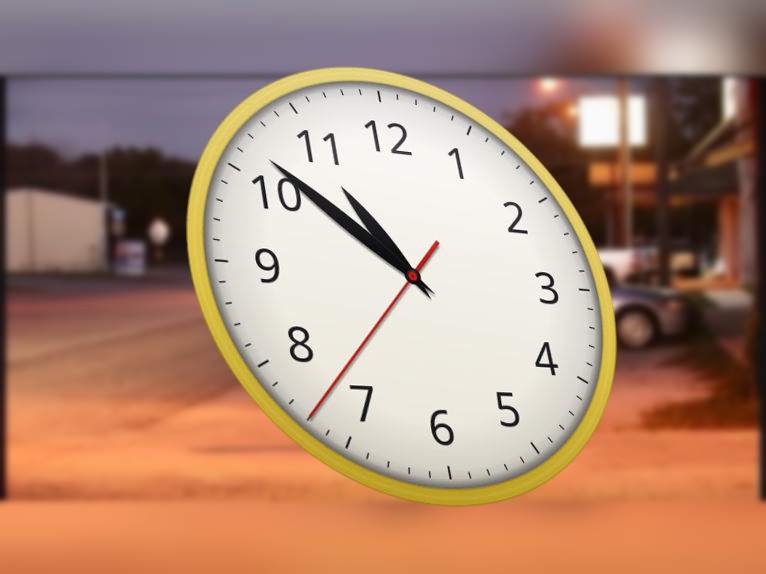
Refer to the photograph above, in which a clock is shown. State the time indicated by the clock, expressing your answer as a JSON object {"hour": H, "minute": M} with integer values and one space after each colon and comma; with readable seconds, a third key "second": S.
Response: {"hour": 10, "minute": 51, "second": 37}
